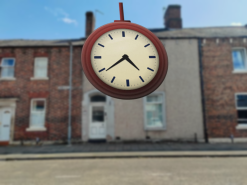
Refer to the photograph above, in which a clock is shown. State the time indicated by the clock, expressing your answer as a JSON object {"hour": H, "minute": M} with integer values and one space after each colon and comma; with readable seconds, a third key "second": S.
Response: {"hour": 4, "minute": 39}
